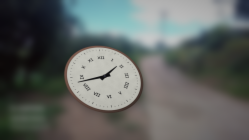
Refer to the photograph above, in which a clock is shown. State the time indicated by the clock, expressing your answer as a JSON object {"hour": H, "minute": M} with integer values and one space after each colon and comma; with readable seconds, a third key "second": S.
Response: {"hour": 1, "minute": 43}
